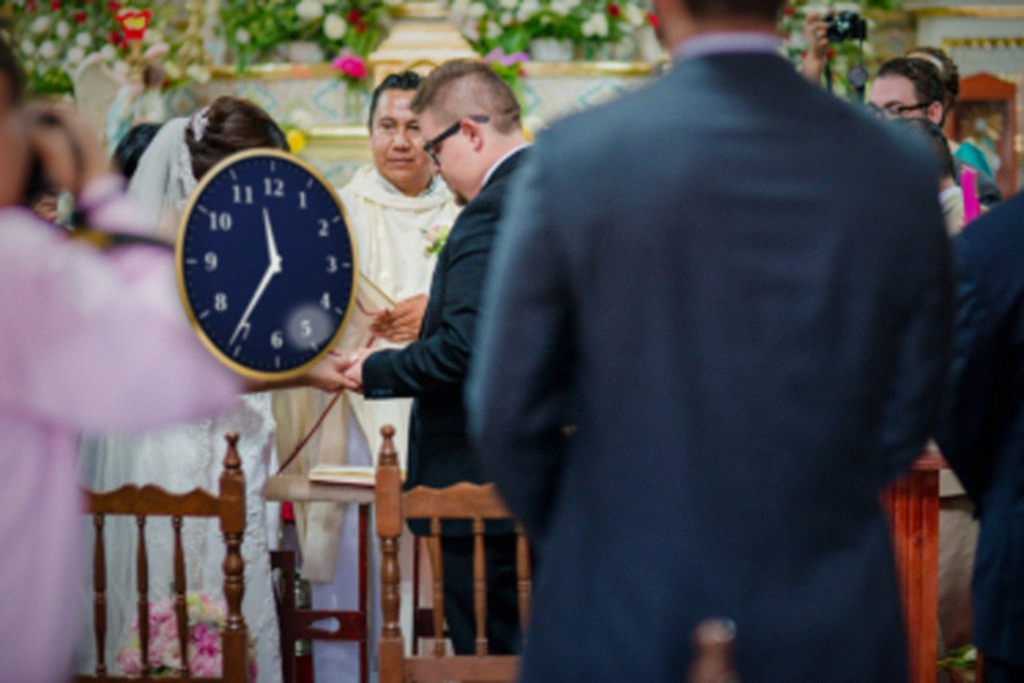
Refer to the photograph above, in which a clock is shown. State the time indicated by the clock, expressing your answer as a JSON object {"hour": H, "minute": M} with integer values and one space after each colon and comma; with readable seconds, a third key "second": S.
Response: {"hour": 11, "minute": 36}
